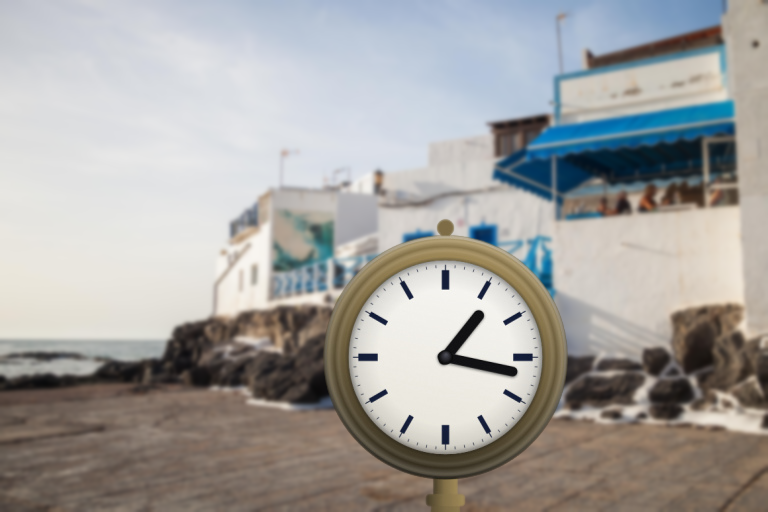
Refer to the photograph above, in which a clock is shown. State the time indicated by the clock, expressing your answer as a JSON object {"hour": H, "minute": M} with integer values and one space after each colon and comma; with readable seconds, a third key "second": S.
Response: {"hour": 1, "minute": 17}
